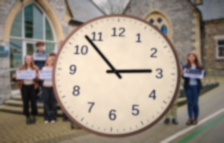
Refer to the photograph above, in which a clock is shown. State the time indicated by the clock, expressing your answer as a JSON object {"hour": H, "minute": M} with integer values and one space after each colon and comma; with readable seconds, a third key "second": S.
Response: {"hour": 2, "minute": 53}
